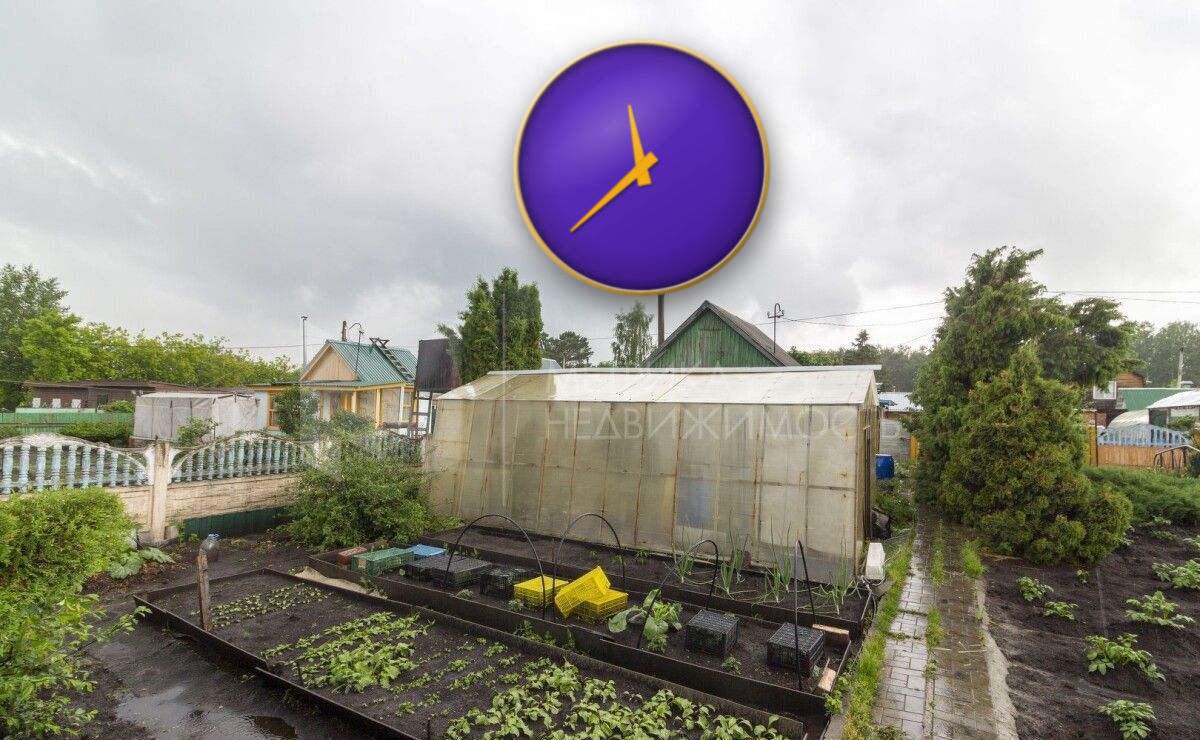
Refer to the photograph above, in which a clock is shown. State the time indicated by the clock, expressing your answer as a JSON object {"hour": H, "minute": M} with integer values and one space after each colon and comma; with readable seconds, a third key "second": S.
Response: {"hour": 11, "minute": 38}
